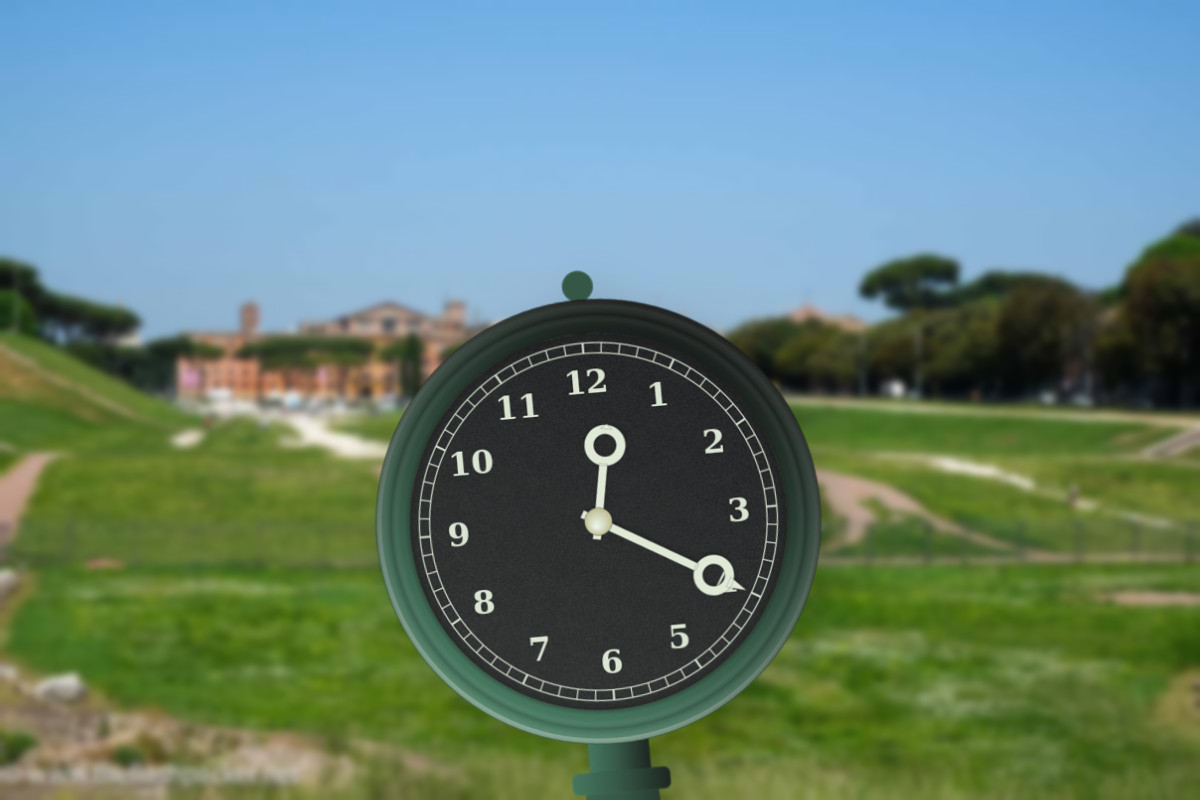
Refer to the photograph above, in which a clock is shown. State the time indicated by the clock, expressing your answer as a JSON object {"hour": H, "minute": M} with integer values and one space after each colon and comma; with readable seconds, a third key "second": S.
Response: {"hour": 12, "minute": 20}
